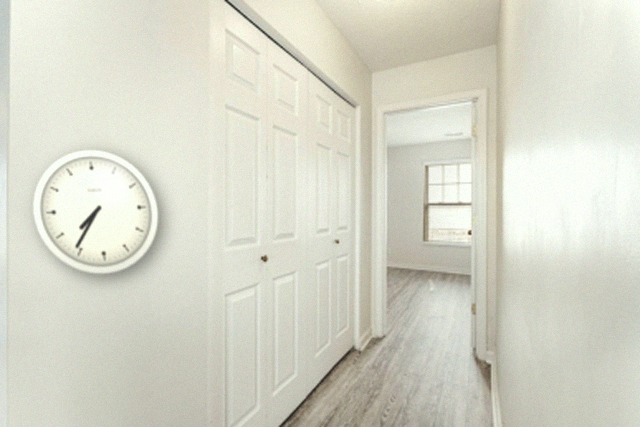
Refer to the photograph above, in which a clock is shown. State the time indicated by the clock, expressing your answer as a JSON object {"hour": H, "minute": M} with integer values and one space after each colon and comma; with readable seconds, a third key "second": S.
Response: {"hour": 7, "minute": 36}
